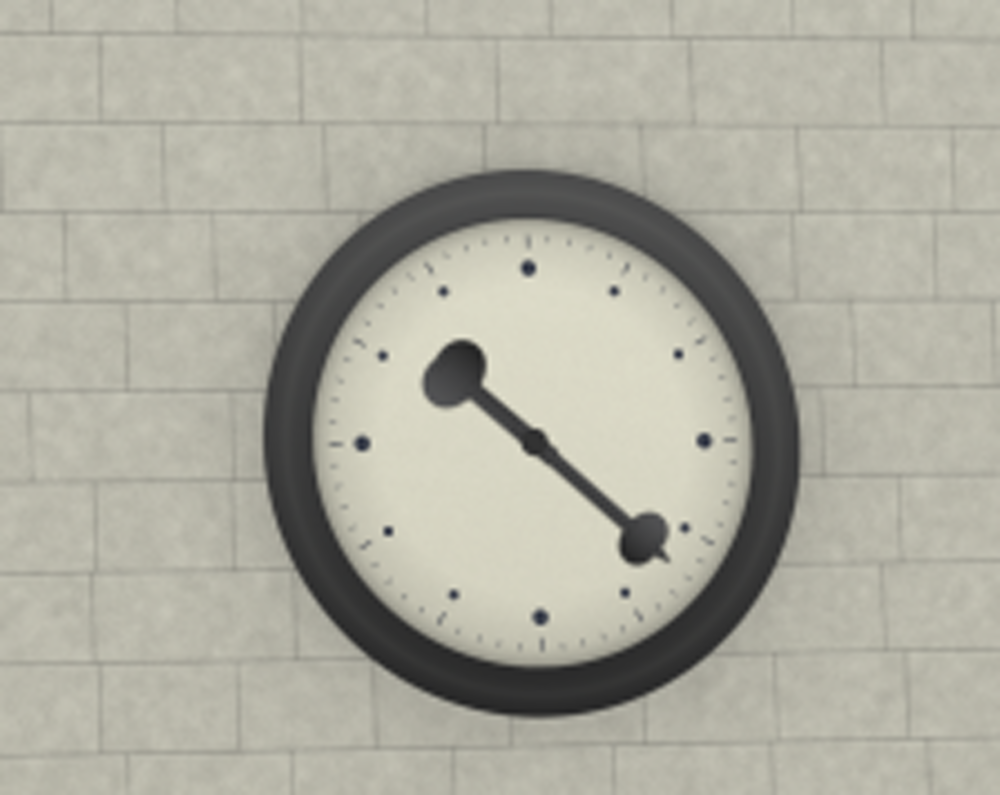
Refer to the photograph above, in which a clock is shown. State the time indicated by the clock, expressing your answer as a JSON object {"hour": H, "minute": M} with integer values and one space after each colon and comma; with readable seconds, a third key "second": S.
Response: {"hour": 10, "minute": 22}
